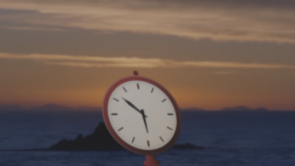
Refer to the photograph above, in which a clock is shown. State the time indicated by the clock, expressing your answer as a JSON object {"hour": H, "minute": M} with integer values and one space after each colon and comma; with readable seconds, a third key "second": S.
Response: {"hour": 5, "minute": 52}
